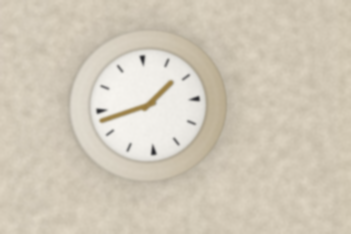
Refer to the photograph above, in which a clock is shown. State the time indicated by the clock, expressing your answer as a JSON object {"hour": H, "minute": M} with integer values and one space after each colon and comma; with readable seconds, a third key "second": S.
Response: {"hour": 1, "minute": 43}
